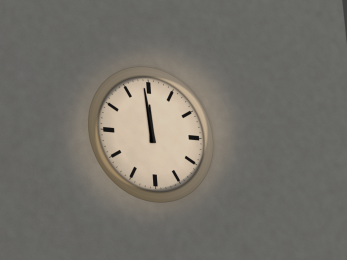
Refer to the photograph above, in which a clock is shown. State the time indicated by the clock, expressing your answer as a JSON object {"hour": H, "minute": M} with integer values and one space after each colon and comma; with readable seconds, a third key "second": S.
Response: {"hour": 11, "minute": 59}
